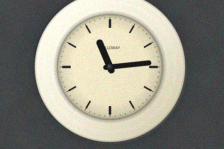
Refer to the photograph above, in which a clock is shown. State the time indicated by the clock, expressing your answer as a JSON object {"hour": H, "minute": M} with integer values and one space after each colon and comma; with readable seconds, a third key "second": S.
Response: {"hour": 11, "minute": 14}
